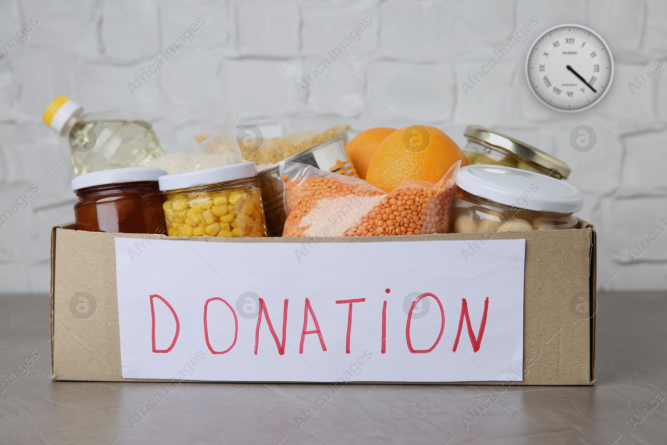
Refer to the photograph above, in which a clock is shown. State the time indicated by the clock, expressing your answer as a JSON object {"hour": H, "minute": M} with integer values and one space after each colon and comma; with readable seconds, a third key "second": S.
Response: {"hour": 4, "minute": 22}
